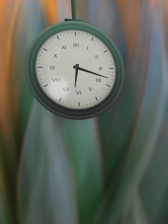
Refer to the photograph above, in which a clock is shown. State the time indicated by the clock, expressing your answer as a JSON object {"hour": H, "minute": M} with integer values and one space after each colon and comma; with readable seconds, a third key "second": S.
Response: {"hour": 6, "minute": 18}
